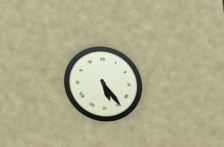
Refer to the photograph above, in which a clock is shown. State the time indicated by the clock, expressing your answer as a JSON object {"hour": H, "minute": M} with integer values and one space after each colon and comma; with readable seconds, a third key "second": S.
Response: {"hour": 5, "minute": 24}
